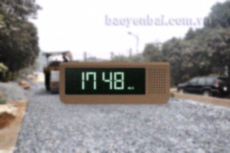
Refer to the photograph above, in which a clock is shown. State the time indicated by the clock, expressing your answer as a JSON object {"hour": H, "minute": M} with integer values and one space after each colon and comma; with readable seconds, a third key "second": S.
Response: {"hour": 17, "minute": 48}
